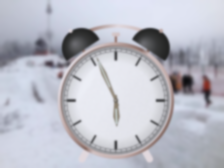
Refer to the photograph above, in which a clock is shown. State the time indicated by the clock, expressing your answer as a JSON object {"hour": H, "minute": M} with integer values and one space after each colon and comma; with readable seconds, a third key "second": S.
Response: {"hour": 5, "minute": 56}
